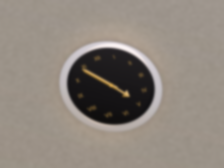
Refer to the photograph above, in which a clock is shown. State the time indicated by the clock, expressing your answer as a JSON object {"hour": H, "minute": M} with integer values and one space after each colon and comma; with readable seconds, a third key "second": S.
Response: {"hour": 4, "minute": 54}
